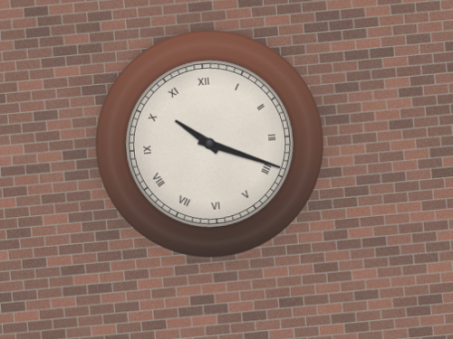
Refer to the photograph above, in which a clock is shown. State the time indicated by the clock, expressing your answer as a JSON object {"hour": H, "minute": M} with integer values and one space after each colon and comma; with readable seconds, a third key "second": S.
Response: {"hour": 10, "minute": 19}
